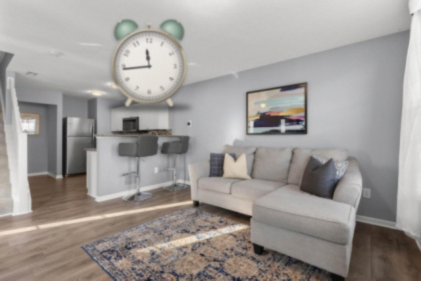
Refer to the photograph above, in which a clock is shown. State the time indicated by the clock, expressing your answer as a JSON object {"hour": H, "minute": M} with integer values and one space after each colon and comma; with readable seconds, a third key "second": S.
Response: {"hour": 11, "minute": 44}
